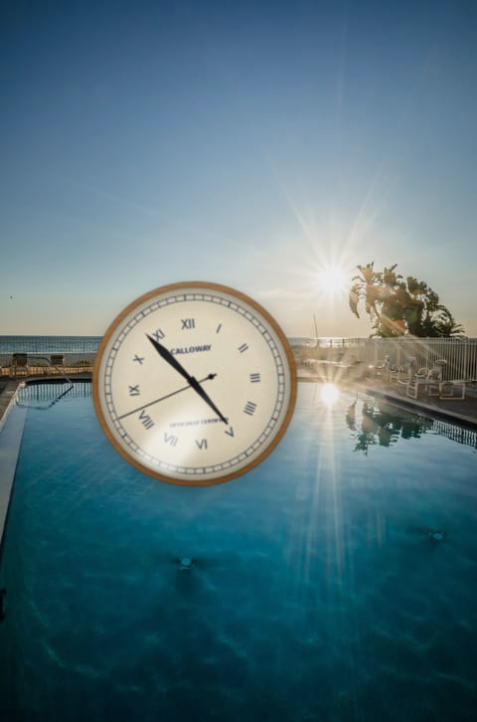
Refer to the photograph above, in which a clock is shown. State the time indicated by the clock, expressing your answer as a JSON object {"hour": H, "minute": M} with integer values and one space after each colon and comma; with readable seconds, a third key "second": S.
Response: {"hour": 4, "minute": 53, "second": 42}
